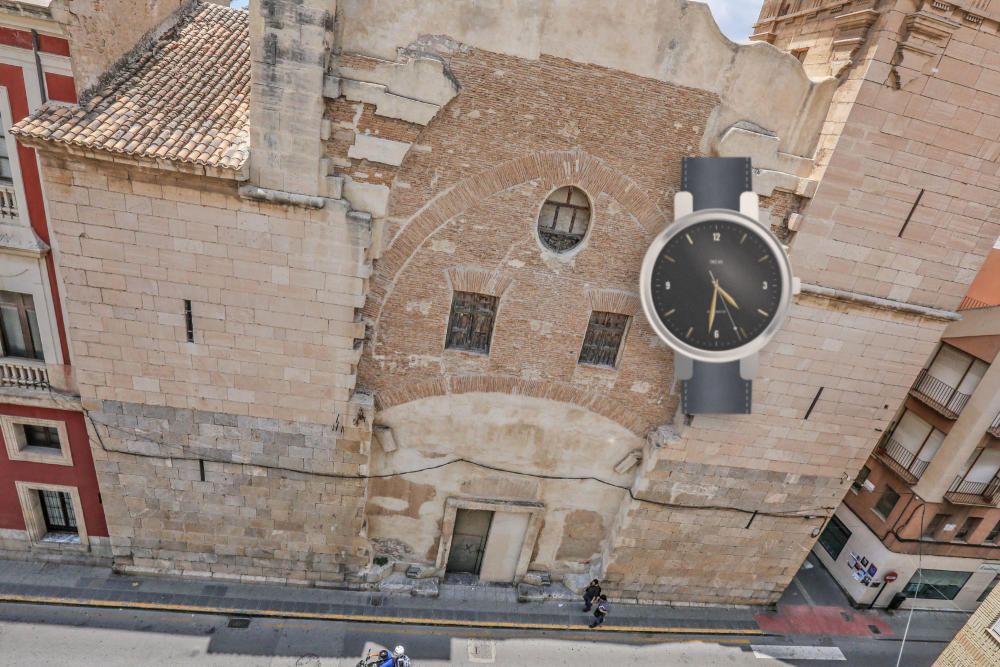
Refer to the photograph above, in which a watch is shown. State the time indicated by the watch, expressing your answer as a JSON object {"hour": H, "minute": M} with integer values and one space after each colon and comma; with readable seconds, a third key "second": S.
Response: {"hour": 4, "minute": 31, "second": 26}
